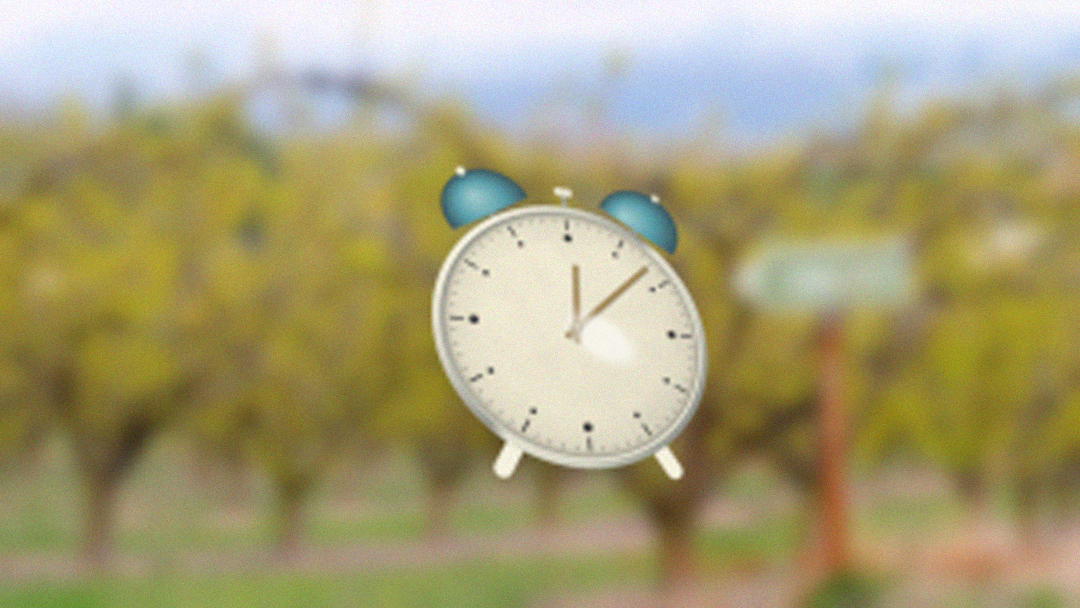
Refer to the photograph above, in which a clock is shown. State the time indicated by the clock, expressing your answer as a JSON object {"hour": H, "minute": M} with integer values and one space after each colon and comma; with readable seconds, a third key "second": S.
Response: {"hour": 12, "minute": 8}
